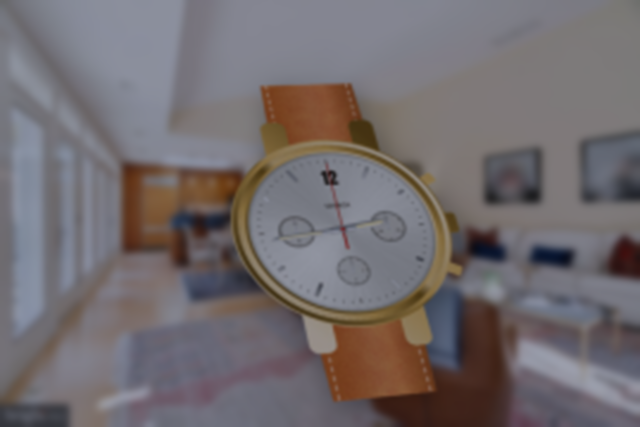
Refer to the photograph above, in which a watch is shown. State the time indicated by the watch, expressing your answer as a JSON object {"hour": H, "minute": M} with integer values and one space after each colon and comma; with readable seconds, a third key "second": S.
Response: {"hour": 2, "minute": 44}
